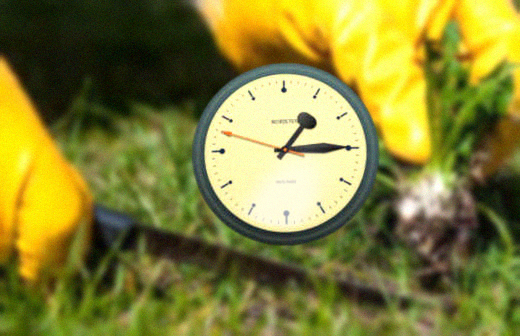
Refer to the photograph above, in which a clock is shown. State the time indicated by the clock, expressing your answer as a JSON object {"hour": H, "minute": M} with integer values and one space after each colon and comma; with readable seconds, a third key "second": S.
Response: {"hour": 1, "minute": 14, "second": 48}
